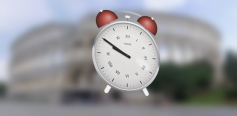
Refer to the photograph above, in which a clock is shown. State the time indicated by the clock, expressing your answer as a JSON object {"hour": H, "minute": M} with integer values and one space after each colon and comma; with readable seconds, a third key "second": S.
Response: {"hour": 9, "minute": 50}
